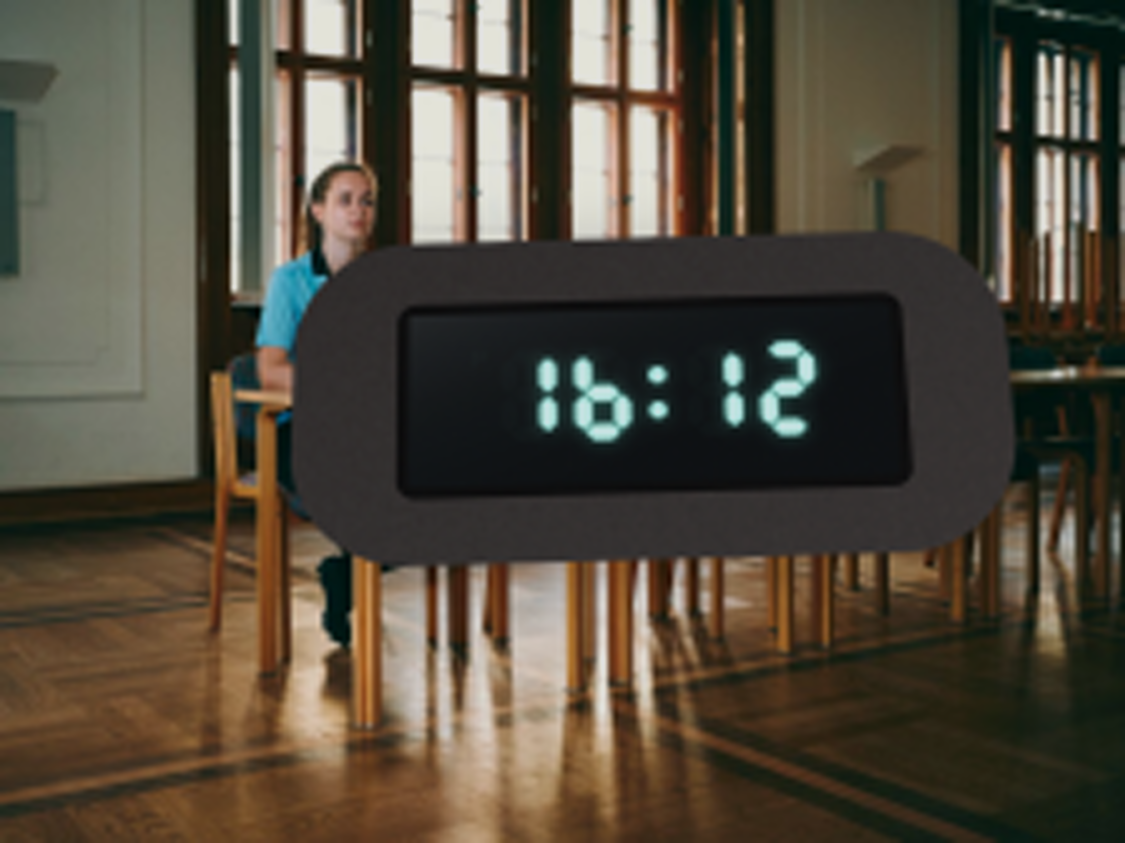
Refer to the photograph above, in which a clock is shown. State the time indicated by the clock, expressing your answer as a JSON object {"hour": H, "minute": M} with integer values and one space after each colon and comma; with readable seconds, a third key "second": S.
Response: {"hour": 16, "minute": 12}
